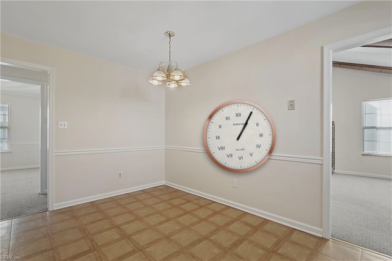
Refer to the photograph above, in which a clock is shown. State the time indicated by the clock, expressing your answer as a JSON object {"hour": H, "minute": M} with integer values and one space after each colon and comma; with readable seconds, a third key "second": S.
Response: {"hour": 1, "minute": 5}
